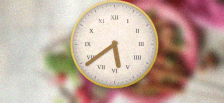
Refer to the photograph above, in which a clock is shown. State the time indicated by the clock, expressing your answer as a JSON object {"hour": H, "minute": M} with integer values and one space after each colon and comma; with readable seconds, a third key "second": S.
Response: {"hour": 5, "minute": 39}
